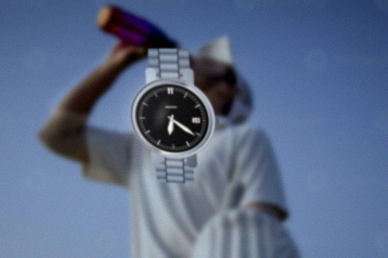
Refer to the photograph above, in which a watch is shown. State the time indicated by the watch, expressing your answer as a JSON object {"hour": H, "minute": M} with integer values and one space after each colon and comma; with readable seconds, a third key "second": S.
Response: {"hour": 6, "minute": 21}
